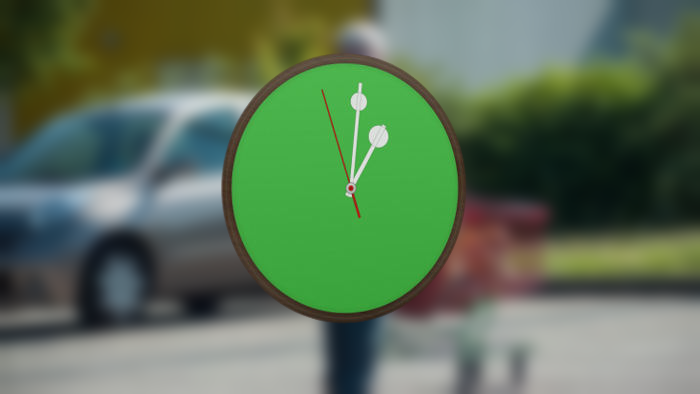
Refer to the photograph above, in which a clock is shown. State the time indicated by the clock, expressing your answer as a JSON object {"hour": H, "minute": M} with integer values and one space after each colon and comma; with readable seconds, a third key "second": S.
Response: {"hour": 1, "minute": 0, "second": 57}
